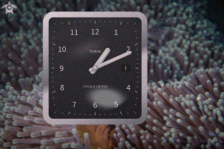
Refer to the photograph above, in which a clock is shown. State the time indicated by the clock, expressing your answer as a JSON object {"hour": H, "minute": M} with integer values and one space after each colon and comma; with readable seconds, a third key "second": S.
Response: {"hour": 1, "minute": 11}
